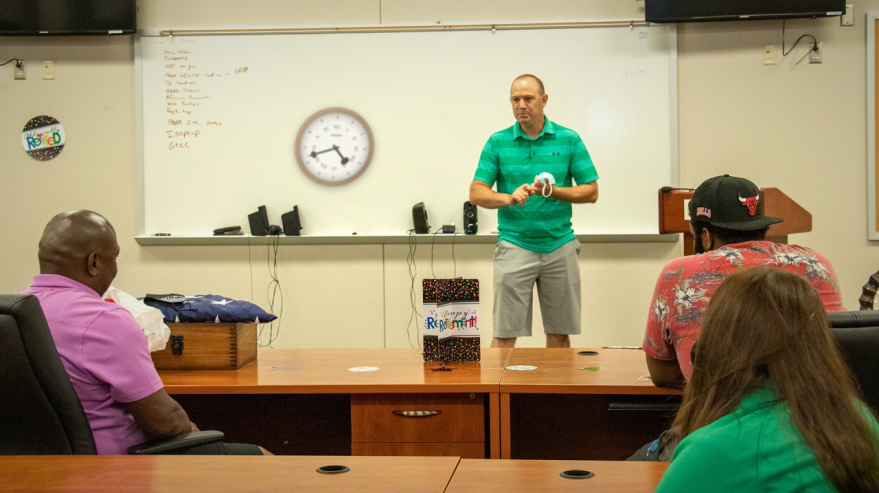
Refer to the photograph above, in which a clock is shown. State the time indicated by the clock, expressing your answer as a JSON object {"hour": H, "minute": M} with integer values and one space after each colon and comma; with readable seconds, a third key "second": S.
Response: {"hour": 4, "minute": 42}
